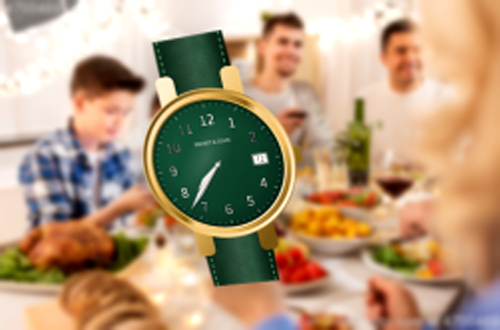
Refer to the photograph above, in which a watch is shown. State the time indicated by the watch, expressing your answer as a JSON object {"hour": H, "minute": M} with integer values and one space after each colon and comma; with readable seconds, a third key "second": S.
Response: {"hour": 7, "minute": 37}
